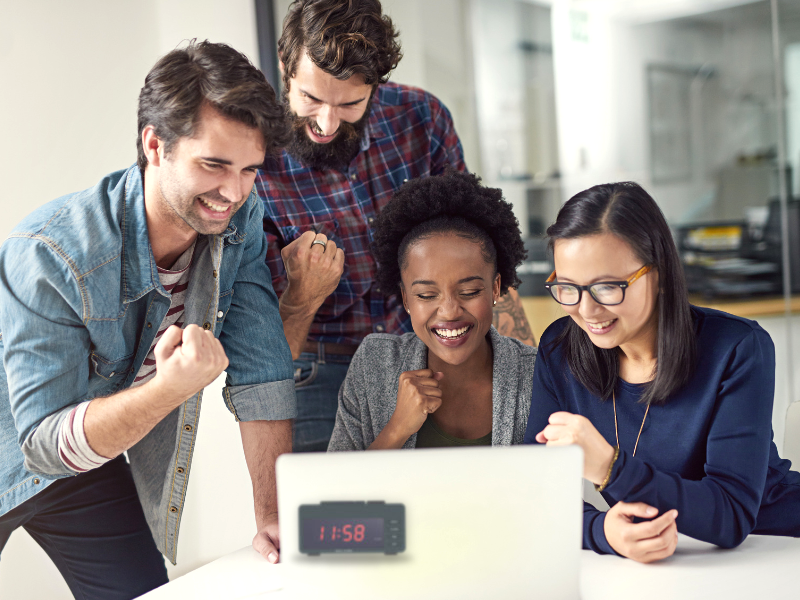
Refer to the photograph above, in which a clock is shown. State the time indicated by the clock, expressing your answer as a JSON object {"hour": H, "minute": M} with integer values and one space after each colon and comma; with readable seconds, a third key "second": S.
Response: {"hour": 11, "minute": 58}
